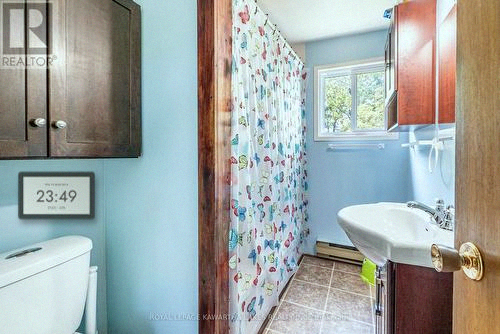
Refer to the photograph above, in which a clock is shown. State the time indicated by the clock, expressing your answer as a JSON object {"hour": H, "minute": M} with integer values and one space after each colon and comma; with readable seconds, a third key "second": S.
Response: {"hour": 23, "minute": 49}
